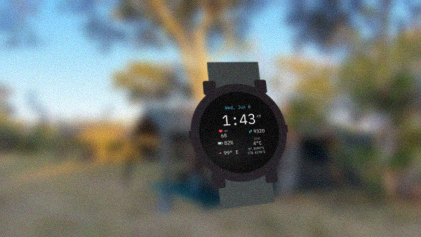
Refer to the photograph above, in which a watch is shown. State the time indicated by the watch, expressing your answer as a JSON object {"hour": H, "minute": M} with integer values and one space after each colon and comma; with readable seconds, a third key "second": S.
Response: {"hour": 1, "minute": 43}
